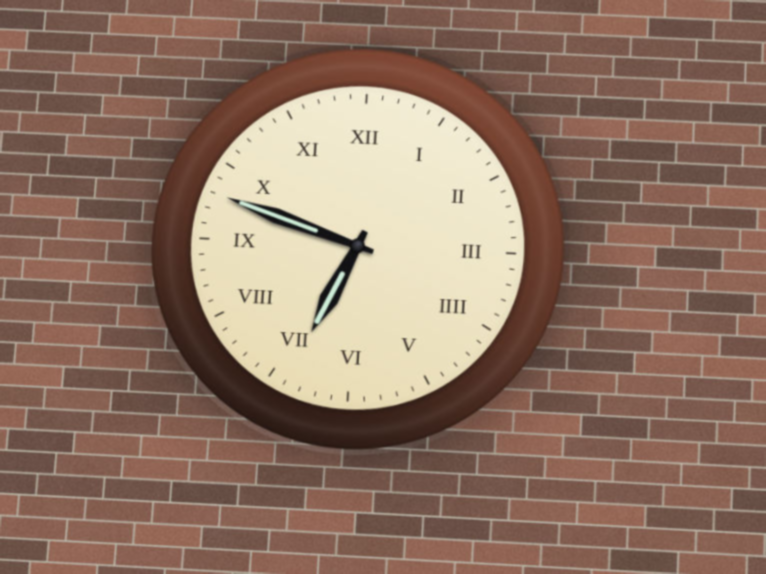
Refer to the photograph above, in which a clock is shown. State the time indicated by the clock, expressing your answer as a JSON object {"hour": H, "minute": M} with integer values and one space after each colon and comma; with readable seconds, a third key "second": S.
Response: {"hour": 6, "minute": 48}
